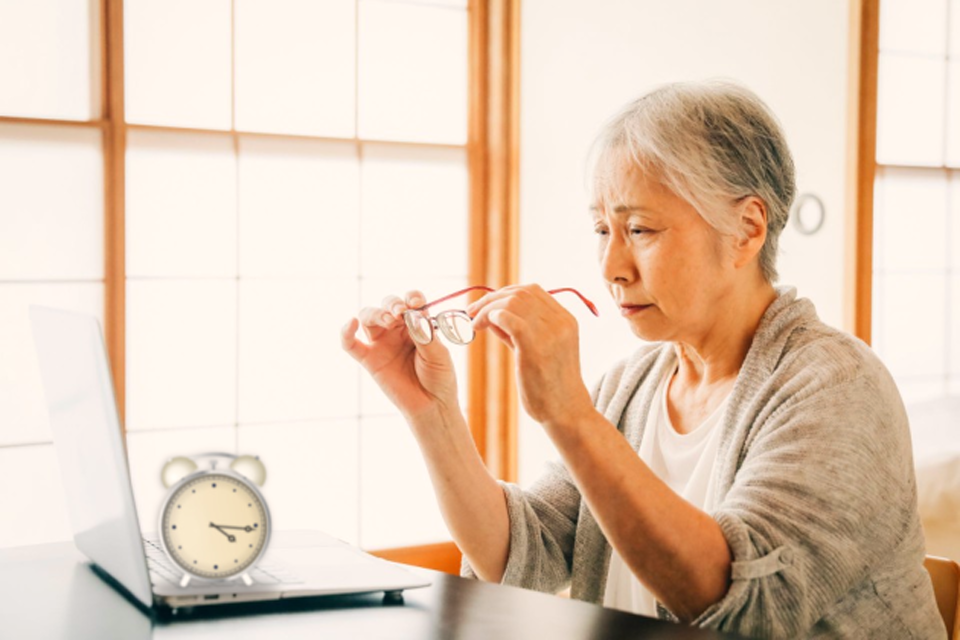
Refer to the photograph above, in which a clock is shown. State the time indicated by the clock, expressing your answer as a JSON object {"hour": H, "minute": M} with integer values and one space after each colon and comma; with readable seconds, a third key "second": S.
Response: {"hour": 4, "minute": 16}
